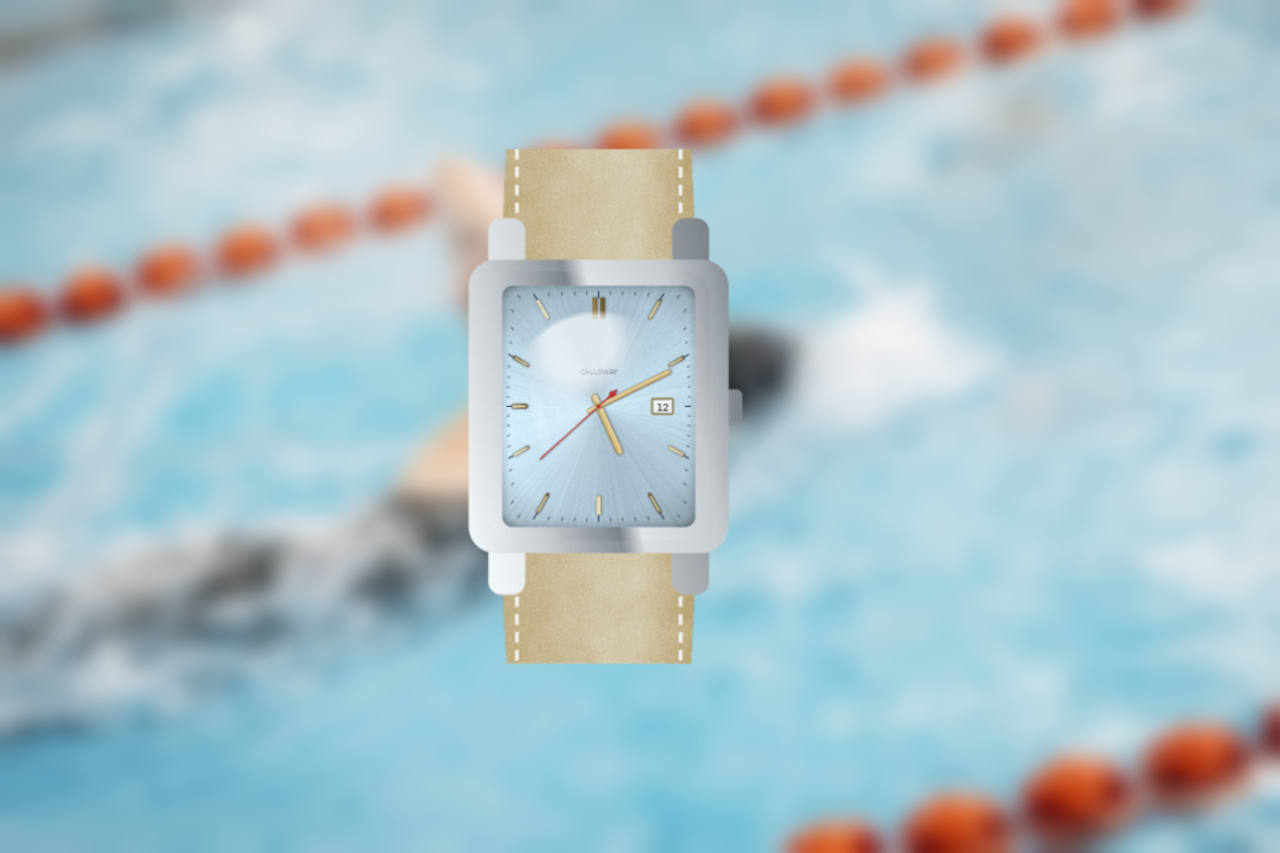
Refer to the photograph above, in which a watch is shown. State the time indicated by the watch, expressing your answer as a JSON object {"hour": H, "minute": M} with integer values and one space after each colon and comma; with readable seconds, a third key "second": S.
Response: {"hour": 5, "minute": 10, "second": 38}
